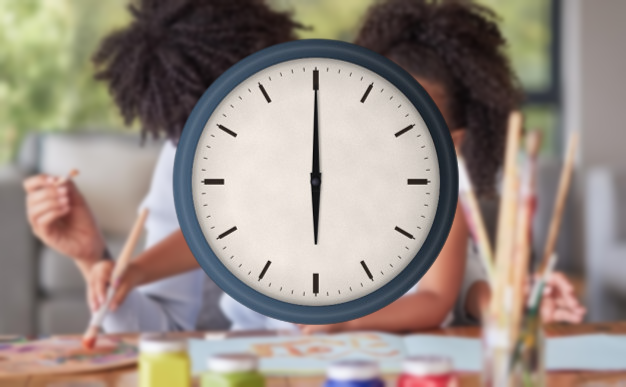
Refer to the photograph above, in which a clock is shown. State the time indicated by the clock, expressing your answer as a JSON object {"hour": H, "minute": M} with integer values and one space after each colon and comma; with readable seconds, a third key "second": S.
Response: {"hour": 6, "minute": 0}
